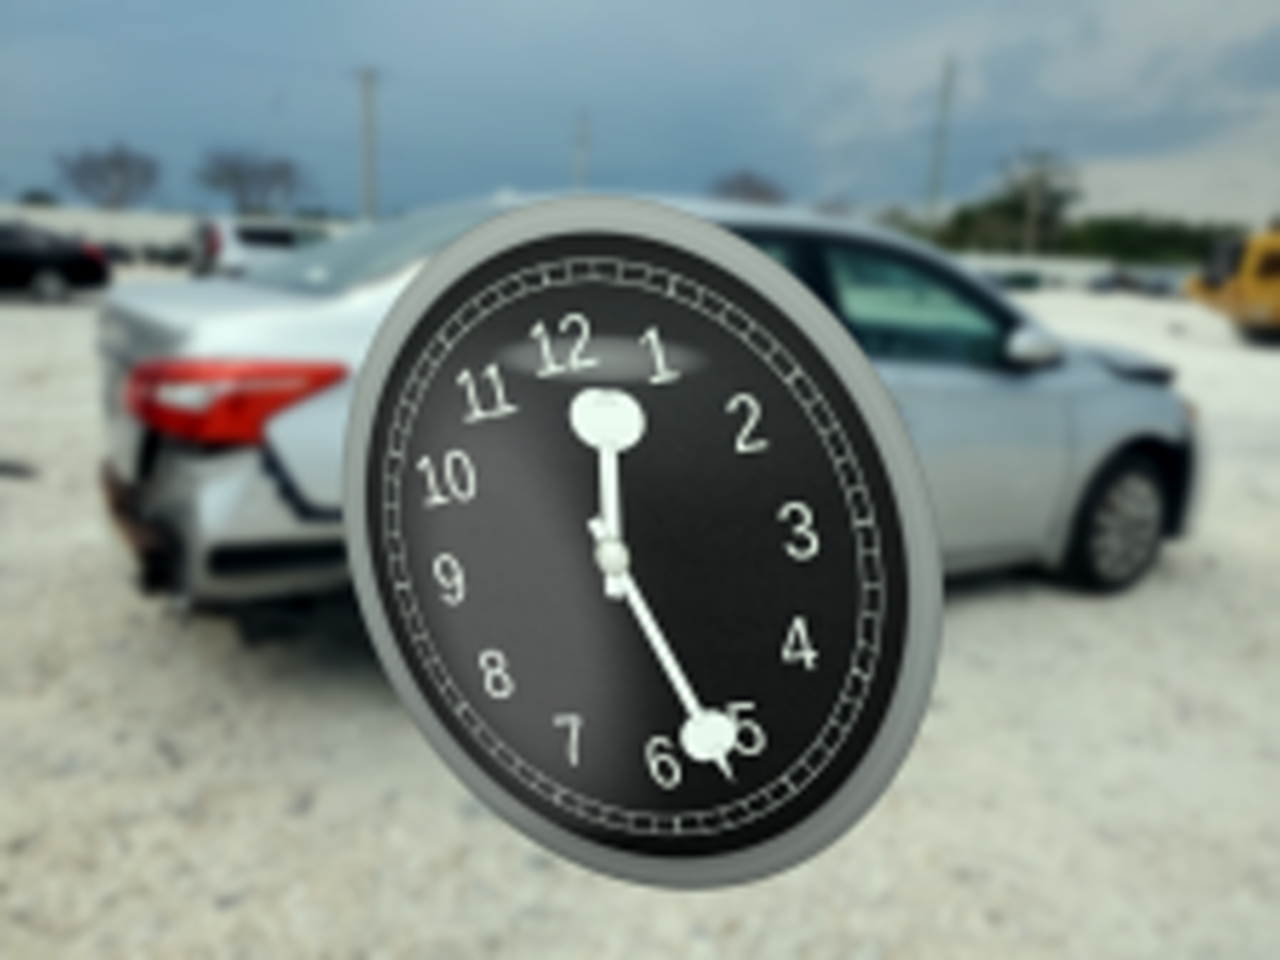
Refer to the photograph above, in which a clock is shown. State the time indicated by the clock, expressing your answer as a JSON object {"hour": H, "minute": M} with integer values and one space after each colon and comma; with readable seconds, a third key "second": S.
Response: {"hour": 12, "minute": 27}
